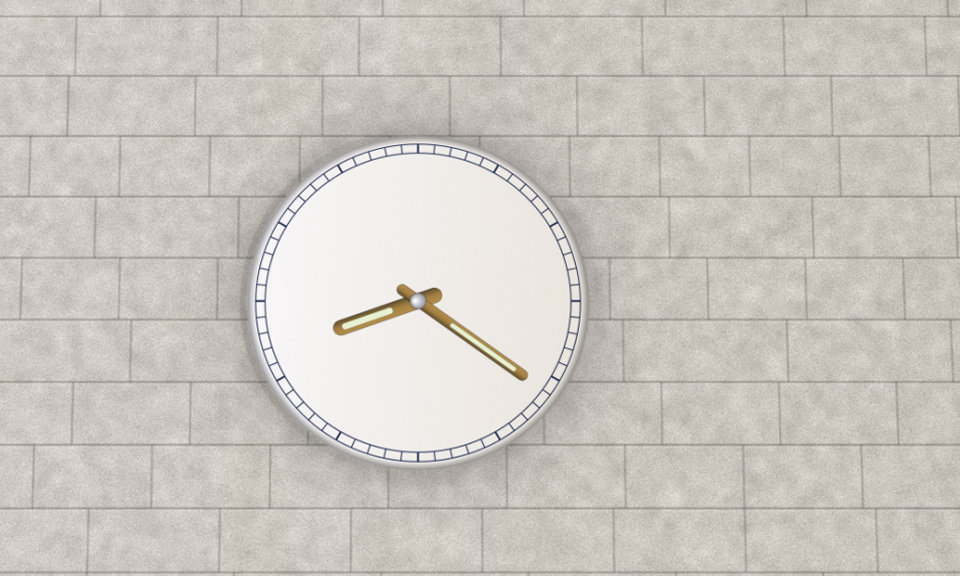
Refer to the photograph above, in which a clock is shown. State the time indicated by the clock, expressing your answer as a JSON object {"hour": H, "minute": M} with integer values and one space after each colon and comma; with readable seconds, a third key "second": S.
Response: {"hour": 8, "minute": 21}
